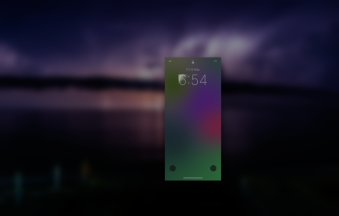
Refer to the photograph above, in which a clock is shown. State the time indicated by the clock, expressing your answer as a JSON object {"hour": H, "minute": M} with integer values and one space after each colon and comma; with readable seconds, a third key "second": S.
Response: {"hour": 6, "minute": 54}
